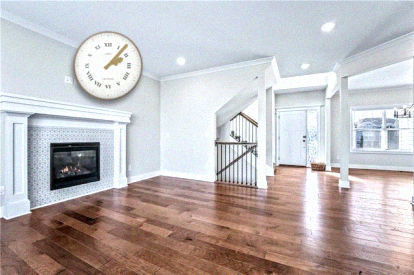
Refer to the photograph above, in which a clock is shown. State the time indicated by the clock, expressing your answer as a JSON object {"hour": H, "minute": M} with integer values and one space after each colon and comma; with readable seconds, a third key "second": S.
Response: {"hour": 2, "minute": 7}
